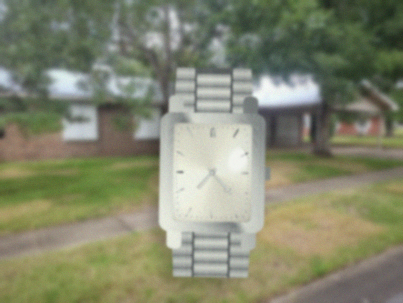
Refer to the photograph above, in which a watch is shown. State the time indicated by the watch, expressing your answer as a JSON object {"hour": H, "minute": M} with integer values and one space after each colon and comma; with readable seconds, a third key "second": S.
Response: {"hour": 7, "minute": 23}
